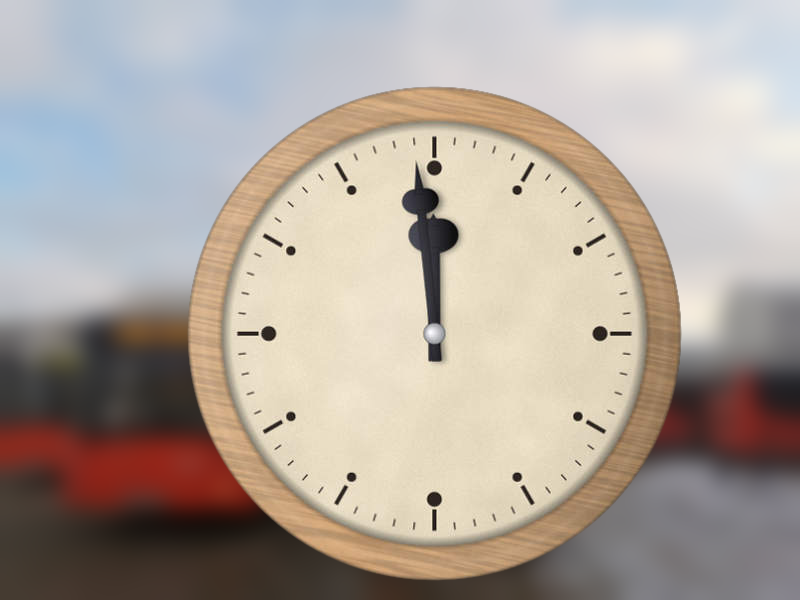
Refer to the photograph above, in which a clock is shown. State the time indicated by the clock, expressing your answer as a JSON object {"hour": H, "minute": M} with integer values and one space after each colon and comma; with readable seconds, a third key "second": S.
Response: {"hour": 11, "minute": 59}
